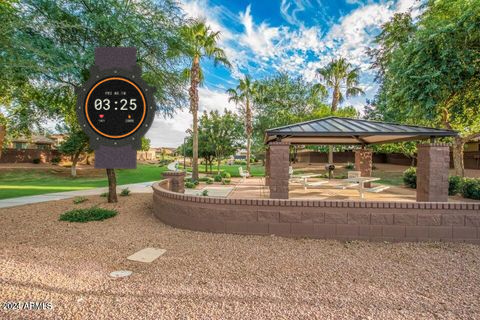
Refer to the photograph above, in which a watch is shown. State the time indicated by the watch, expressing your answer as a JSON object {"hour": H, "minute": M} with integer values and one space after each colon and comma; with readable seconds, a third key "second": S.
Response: {"hour": 3, "minute": 25}
